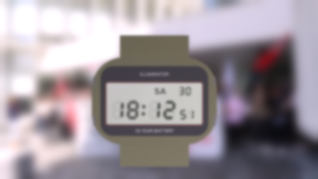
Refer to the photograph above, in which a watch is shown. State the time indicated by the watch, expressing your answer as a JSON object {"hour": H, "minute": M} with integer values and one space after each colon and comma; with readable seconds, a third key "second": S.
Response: {"hour": 18, "minute": 12}
